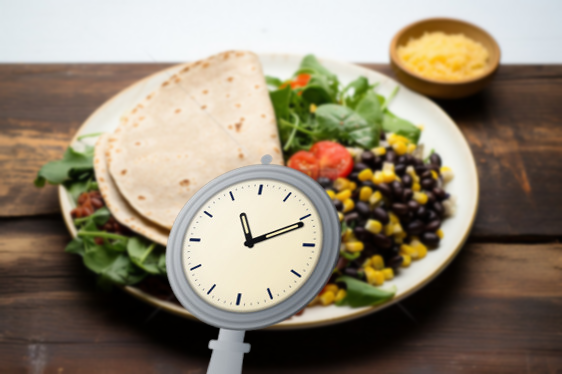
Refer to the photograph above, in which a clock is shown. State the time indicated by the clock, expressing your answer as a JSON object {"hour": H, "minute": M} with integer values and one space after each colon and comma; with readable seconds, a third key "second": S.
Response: {"hour": 11, "minute": 11}
